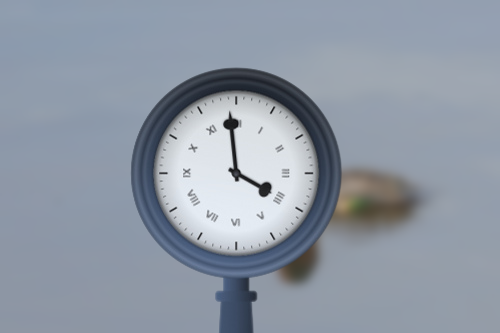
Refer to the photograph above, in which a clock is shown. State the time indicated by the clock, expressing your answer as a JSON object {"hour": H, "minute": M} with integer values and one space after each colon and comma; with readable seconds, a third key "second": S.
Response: {"hour": 3, "minute": 59}
